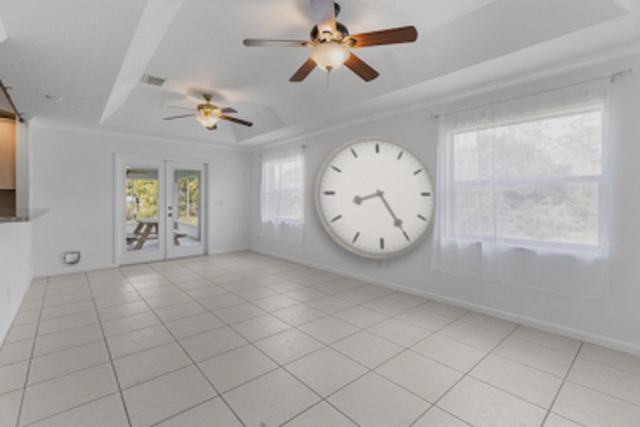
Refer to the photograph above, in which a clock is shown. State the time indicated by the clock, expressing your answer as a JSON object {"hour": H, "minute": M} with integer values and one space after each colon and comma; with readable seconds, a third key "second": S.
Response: {"hour": 8, "minute": 25}
